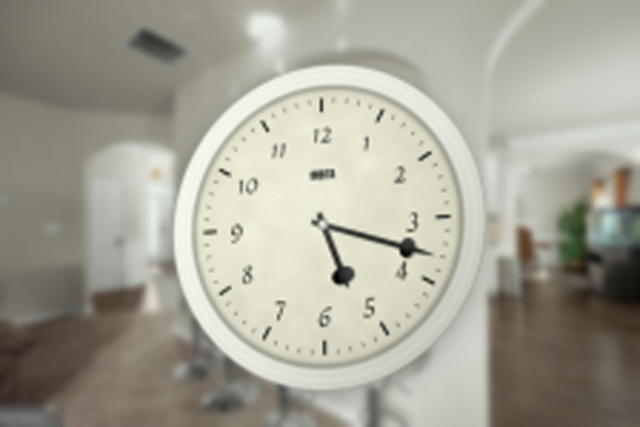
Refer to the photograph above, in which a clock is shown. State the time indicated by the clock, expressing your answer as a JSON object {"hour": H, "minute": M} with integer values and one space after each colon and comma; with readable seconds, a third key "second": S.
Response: {"hour": 5, "minute": 18}
